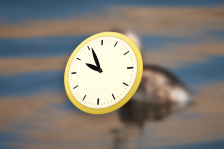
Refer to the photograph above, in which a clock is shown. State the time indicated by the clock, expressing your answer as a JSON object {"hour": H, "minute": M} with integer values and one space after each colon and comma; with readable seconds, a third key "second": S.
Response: {"hour": 9, "minute": 56}
